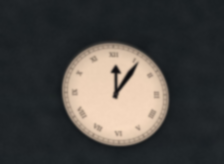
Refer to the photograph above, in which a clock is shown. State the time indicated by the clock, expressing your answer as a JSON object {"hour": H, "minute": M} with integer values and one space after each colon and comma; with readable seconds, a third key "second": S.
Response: {"hour": 12, "minute": 6}
